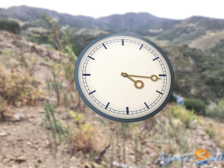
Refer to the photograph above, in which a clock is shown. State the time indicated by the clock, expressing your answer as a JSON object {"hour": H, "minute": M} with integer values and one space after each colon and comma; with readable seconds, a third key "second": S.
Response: {"hour": 4, "minute": 16}
